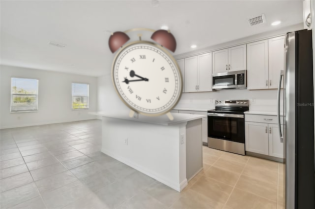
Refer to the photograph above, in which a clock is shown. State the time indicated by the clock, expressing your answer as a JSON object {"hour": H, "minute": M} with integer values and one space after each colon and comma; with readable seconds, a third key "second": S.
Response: {"hour": 9, "minute": 44}
